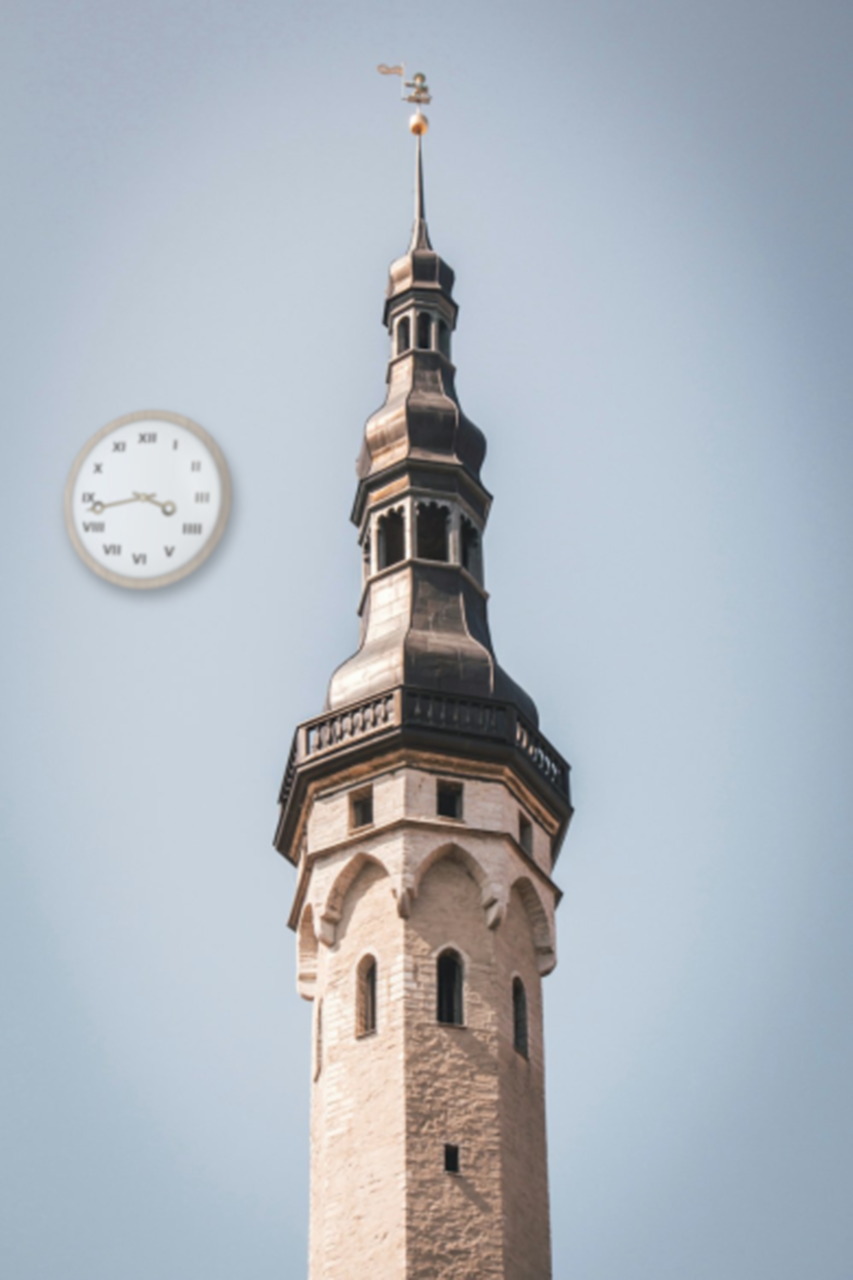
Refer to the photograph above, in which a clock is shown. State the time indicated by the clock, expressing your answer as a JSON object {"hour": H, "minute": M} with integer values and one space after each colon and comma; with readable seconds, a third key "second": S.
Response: {"hour": 3, "minute": 43}
